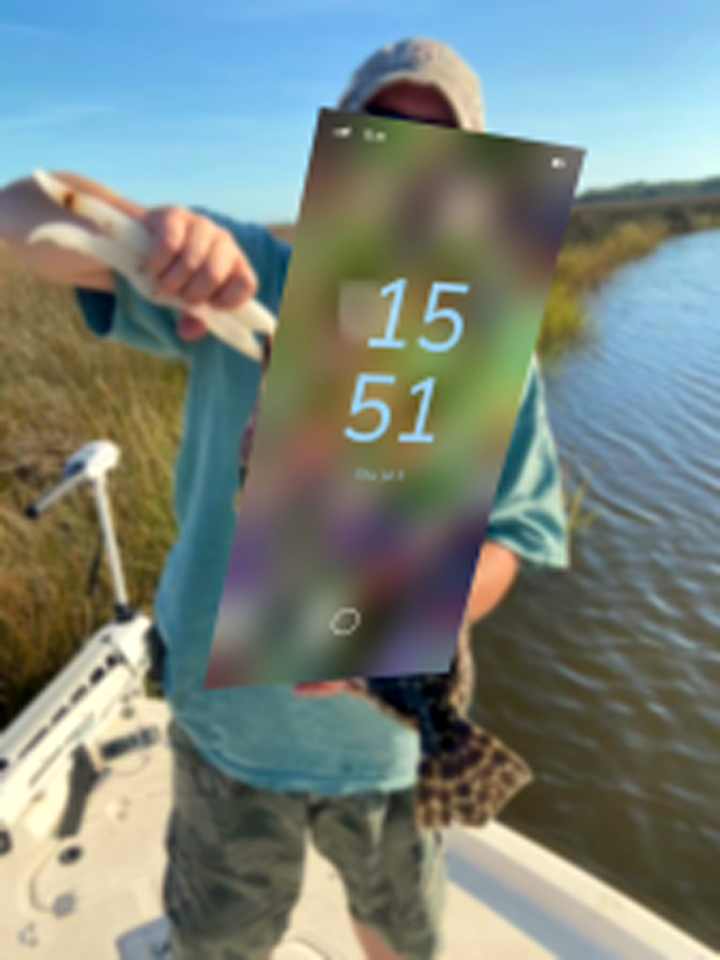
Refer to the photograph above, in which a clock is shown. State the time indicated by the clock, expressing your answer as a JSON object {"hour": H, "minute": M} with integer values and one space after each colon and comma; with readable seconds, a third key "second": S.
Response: {"hour": 15, "minute": 51}
